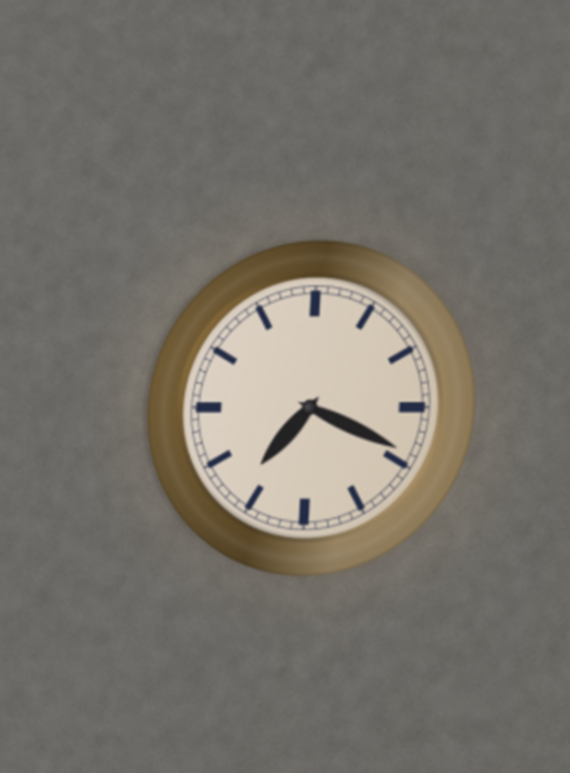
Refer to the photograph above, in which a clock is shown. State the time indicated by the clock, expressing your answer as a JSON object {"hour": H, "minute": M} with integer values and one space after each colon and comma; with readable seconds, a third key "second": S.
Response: {"hour": 7, "minute": 19}
